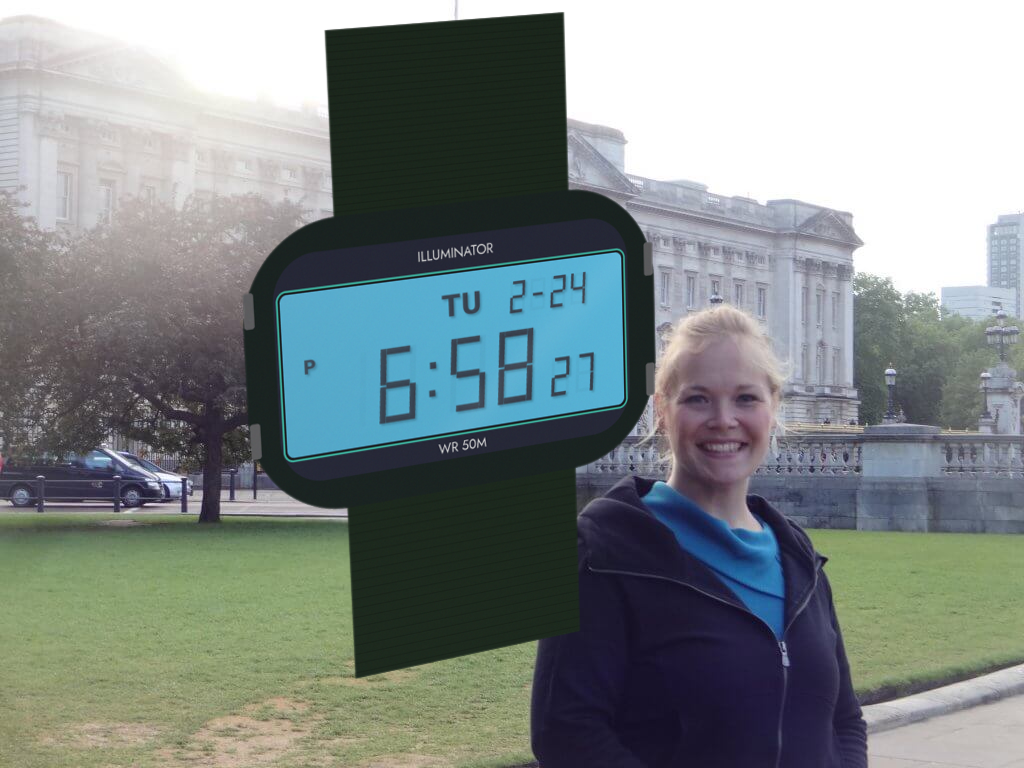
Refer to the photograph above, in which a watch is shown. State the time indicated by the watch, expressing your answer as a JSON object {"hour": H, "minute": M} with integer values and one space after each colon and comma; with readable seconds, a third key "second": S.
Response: {"hour": 6, "minute": 58, "second": 27}
